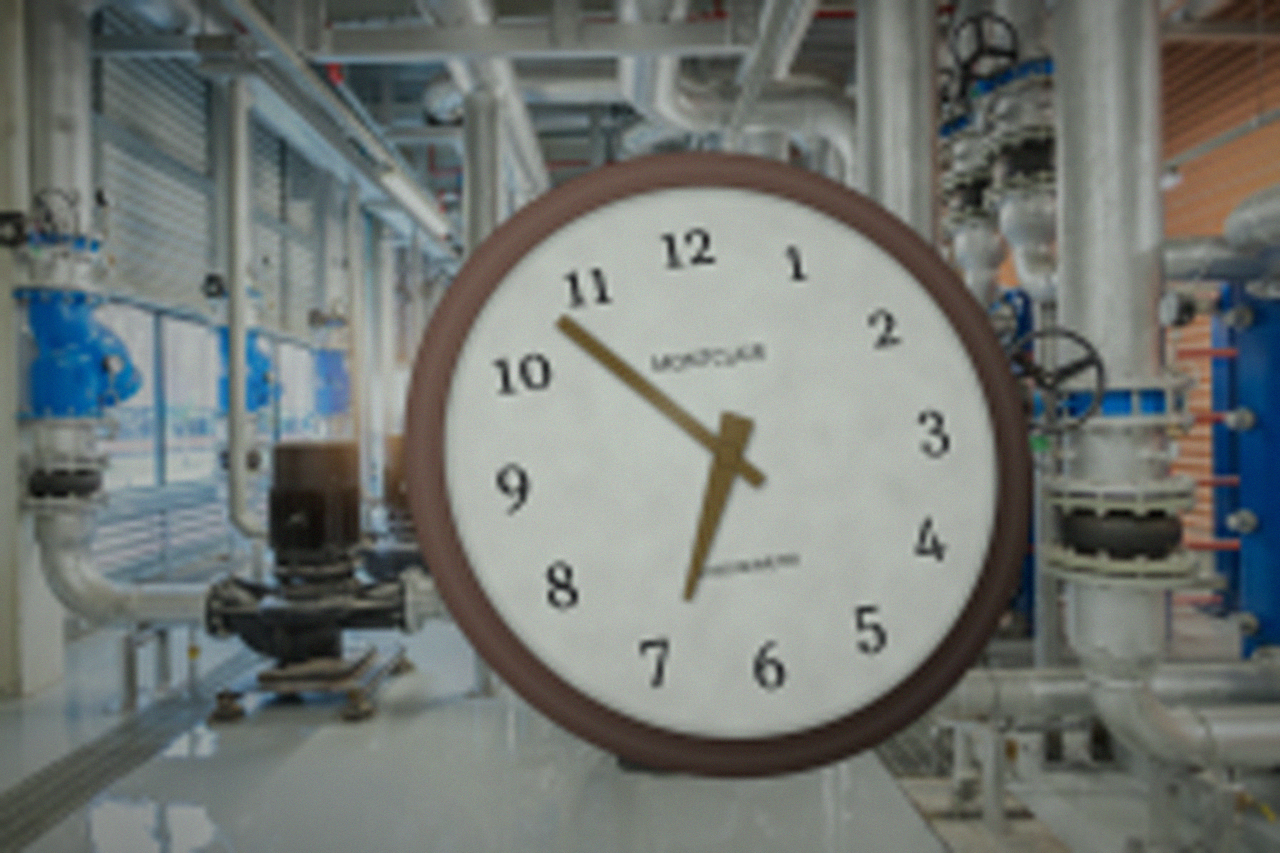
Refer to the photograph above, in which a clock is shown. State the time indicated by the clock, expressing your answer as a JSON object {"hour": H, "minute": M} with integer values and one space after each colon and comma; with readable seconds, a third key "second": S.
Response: {"hour": 6, "minute": 53}
